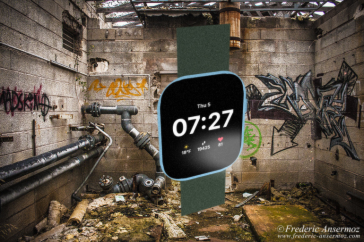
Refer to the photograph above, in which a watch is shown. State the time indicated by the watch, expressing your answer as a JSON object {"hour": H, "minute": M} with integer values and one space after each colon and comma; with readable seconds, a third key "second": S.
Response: {"hour": 7, "minute": 27}
